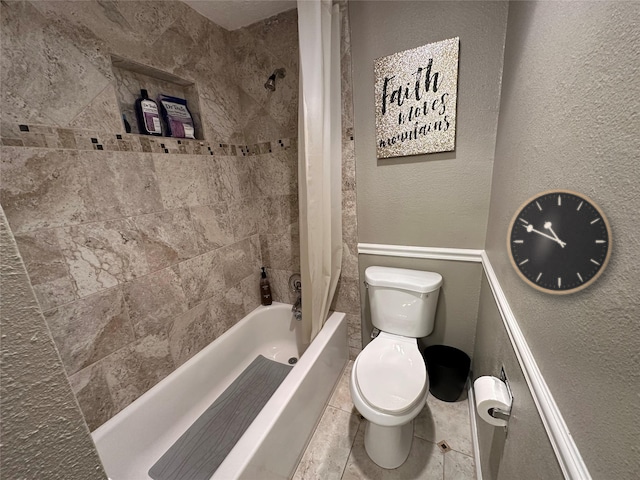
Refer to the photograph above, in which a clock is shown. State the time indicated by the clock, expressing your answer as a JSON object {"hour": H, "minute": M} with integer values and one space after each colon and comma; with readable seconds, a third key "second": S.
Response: {"hour": 10, "minute": 49}
